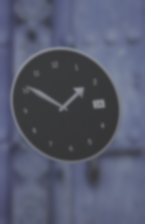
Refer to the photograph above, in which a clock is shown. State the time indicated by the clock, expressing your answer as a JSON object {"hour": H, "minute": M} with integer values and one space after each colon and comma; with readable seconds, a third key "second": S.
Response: {"hour": 1, "minute": 51}
